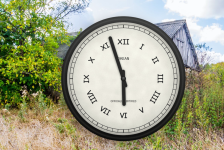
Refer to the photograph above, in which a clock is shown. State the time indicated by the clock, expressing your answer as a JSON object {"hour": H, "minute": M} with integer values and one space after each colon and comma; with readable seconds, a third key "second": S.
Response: {"hour": 5, "minute": 57}
